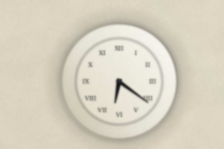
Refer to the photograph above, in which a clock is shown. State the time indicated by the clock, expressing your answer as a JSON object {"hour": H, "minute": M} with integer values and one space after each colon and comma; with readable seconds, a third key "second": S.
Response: {"hour": 6, "minute": 21}
